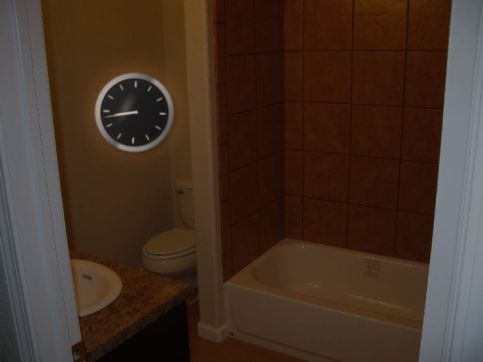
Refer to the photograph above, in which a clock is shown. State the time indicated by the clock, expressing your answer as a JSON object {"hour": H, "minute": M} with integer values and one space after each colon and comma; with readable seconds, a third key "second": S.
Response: {"hour": 8, "minute": 43}
